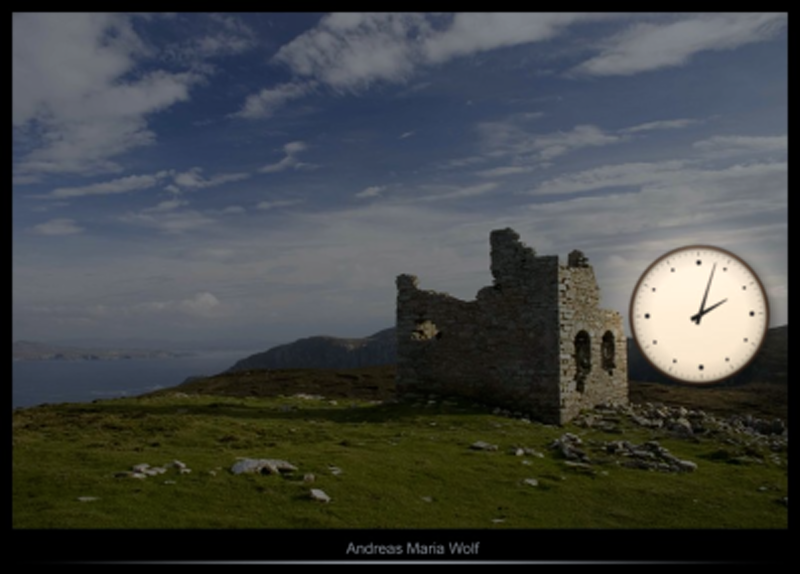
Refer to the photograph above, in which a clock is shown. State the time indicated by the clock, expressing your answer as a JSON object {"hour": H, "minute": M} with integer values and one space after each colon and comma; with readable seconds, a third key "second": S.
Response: {"hour": 2, "minute": 3}
